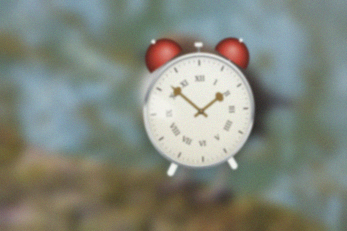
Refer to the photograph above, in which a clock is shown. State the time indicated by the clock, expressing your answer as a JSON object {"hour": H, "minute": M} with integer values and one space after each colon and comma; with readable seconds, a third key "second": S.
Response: {"hour": 1, "minute": 52}
